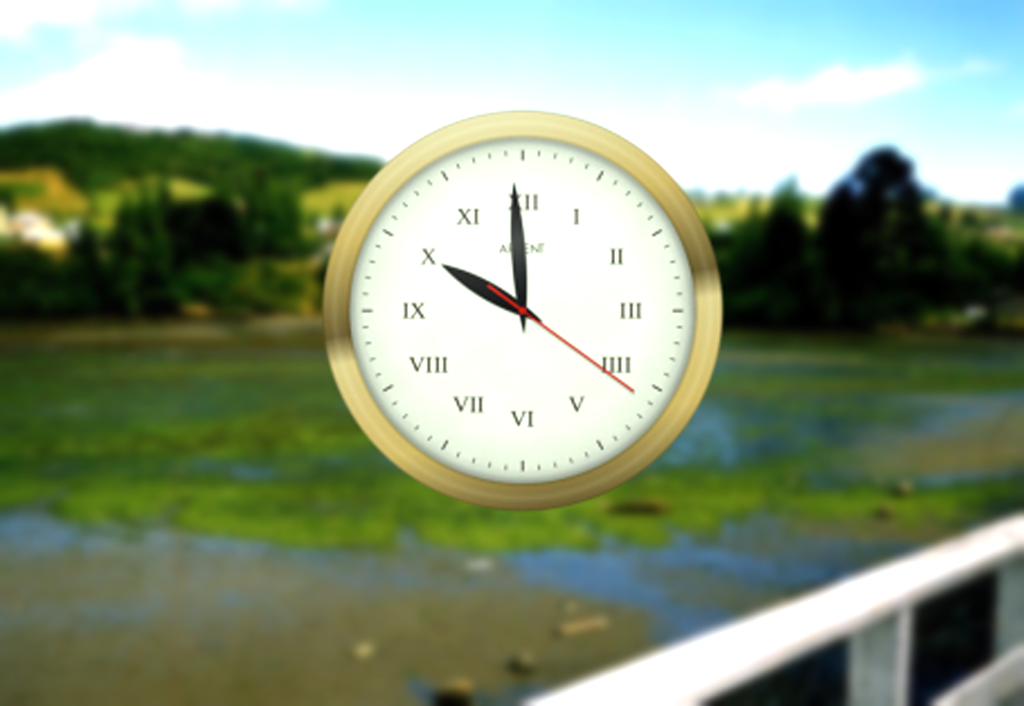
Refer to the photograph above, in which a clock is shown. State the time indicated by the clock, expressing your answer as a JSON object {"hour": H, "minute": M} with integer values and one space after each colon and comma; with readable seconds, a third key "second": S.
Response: {"hour": 9, "minute": 59, "second": 21}
